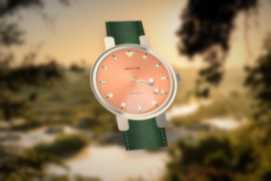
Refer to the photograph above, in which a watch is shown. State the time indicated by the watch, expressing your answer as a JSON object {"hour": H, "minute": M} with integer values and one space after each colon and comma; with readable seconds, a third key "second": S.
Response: {"hour": 3, "minute": 21}
